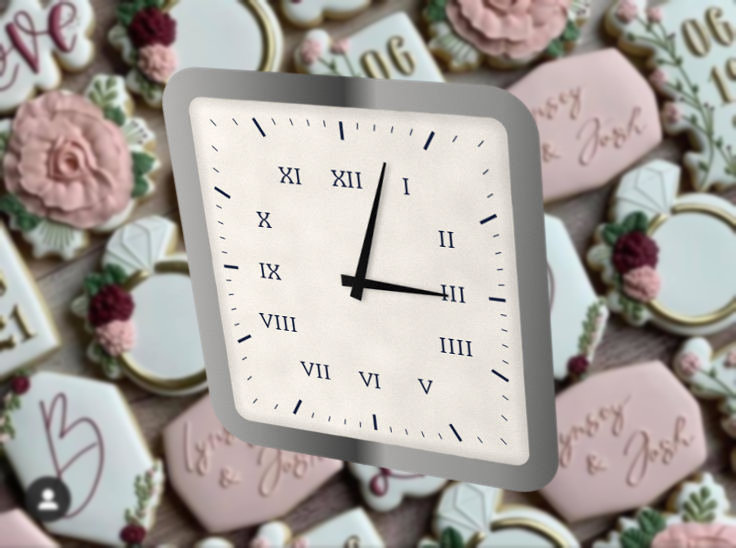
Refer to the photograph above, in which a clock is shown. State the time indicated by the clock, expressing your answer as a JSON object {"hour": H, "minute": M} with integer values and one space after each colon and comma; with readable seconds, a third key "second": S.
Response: {"hour": 3, "minute": 3}
